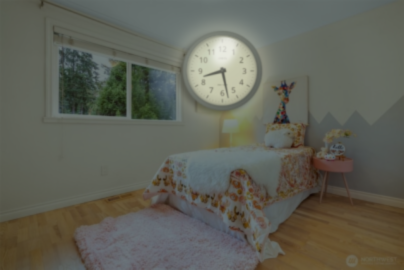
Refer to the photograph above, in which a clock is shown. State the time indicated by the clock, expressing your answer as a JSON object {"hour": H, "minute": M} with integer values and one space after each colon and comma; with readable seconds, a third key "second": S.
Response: {"hour": 8, "minute": 28}
